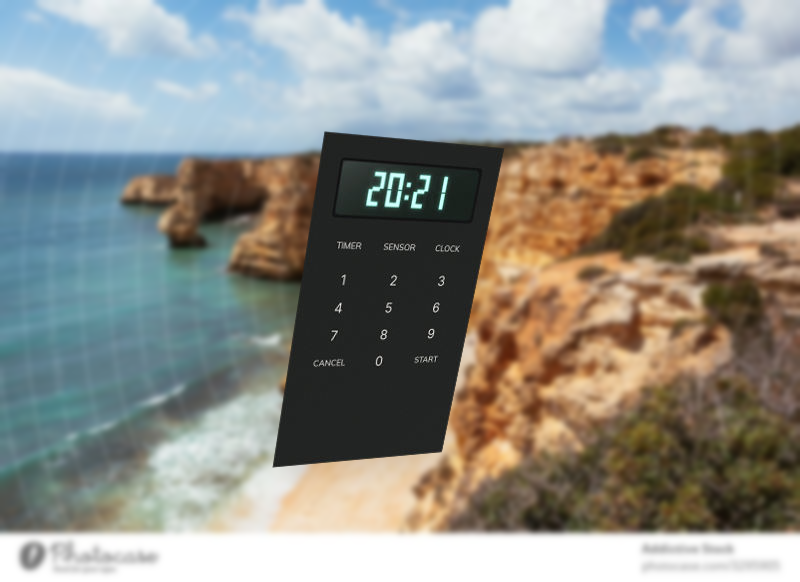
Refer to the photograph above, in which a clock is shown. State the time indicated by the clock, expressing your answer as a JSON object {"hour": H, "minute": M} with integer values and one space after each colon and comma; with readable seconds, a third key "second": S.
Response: {"hour": 20, "minute": 21}
